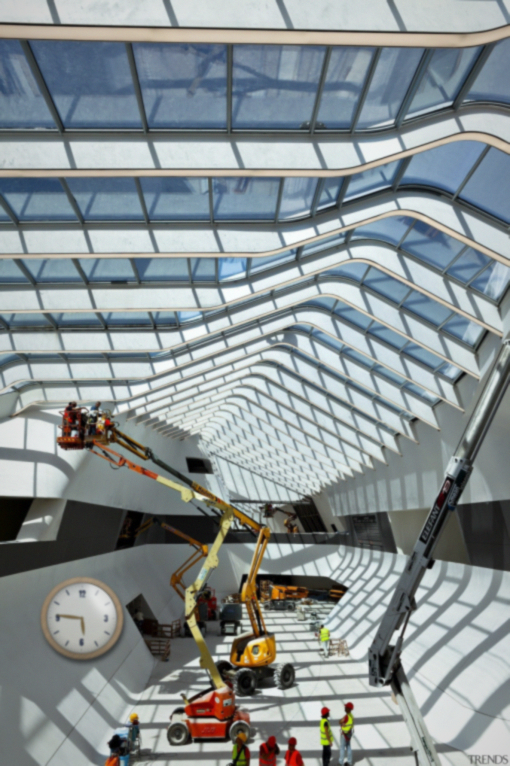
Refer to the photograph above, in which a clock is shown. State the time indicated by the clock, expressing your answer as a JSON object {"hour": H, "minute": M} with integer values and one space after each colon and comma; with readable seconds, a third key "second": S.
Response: {"hour": 5, "minute": 46}
